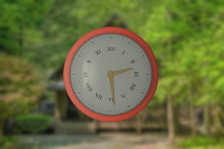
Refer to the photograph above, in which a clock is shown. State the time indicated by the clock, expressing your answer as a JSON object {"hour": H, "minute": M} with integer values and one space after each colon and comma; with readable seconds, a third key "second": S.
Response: {"hour": 2, "minute": 29}
